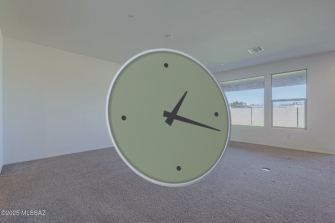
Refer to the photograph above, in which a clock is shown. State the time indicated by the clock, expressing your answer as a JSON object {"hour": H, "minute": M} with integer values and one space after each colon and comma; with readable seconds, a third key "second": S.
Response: {"hour": 1, "minute": 18}
